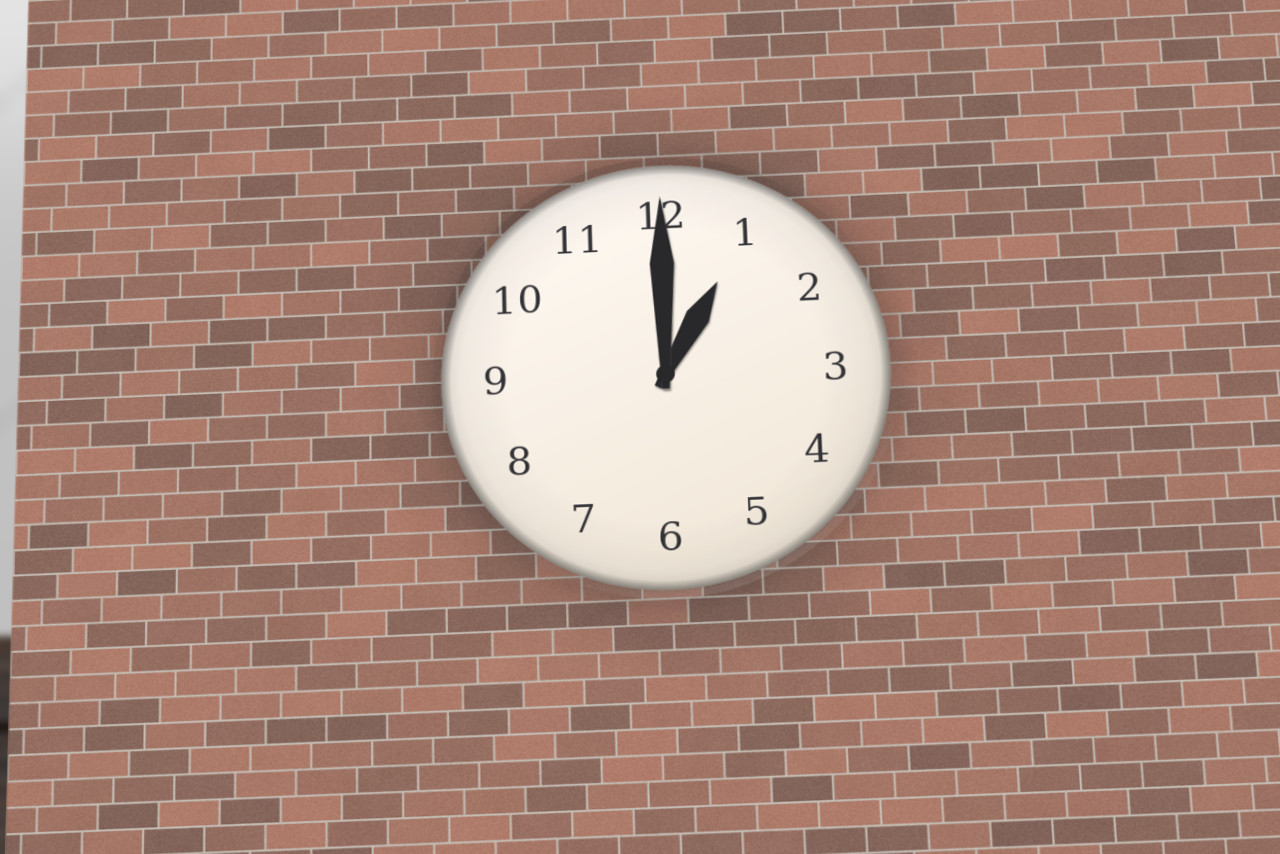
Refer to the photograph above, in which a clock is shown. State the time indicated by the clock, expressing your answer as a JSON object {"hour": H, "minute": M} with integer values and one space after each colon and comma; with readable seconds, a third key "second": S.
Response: {"hour": 1, "minute": 0}
